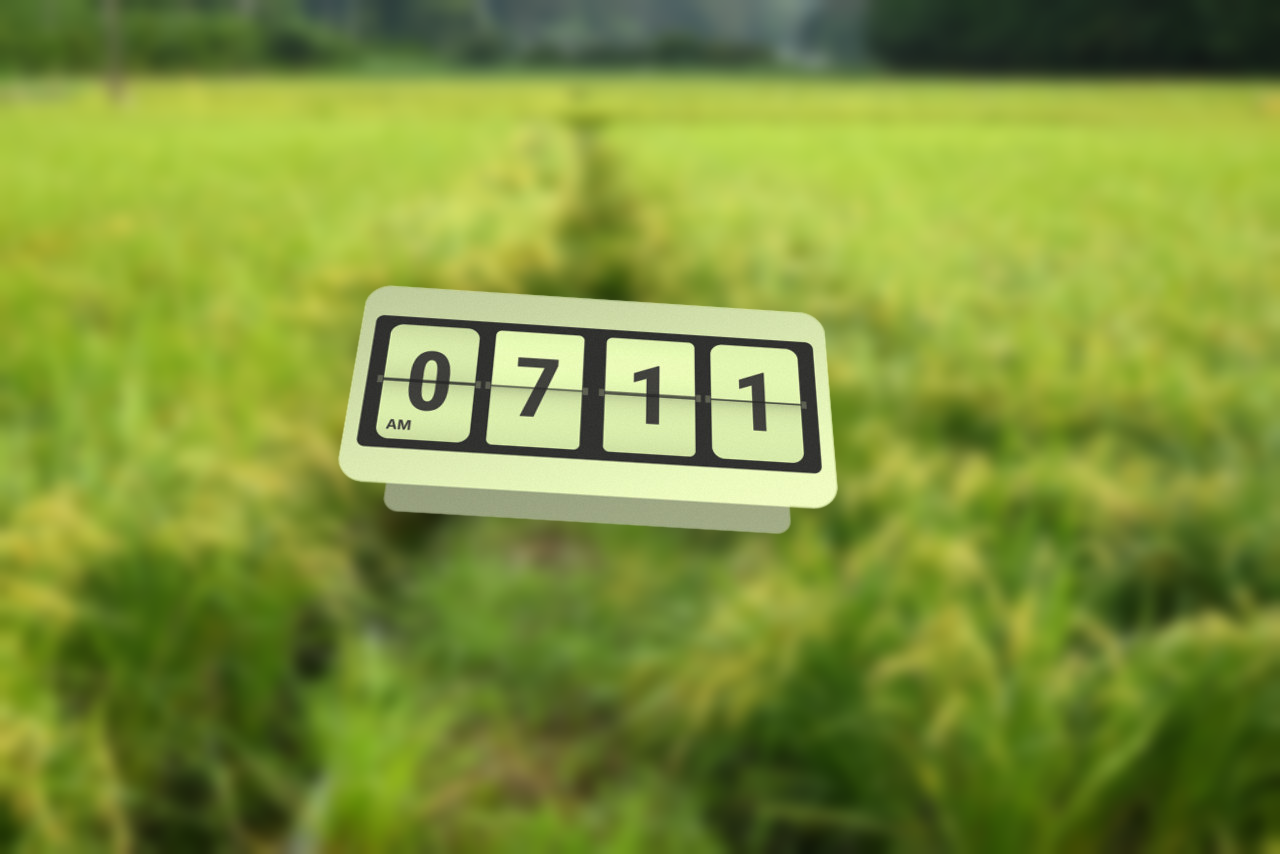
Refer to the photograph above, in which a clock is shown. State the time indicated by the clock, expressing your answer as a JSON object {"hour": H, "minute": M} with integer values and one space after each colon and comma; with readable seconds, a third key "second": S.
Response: {"hour": 7, "minute": 11}
